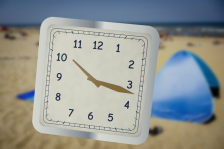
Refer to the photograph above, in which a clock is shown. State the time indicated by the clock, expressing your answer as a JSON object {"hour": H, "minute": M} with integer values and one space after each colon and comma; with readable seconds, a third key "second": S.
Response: {"hour": 10, "minute": 17}
